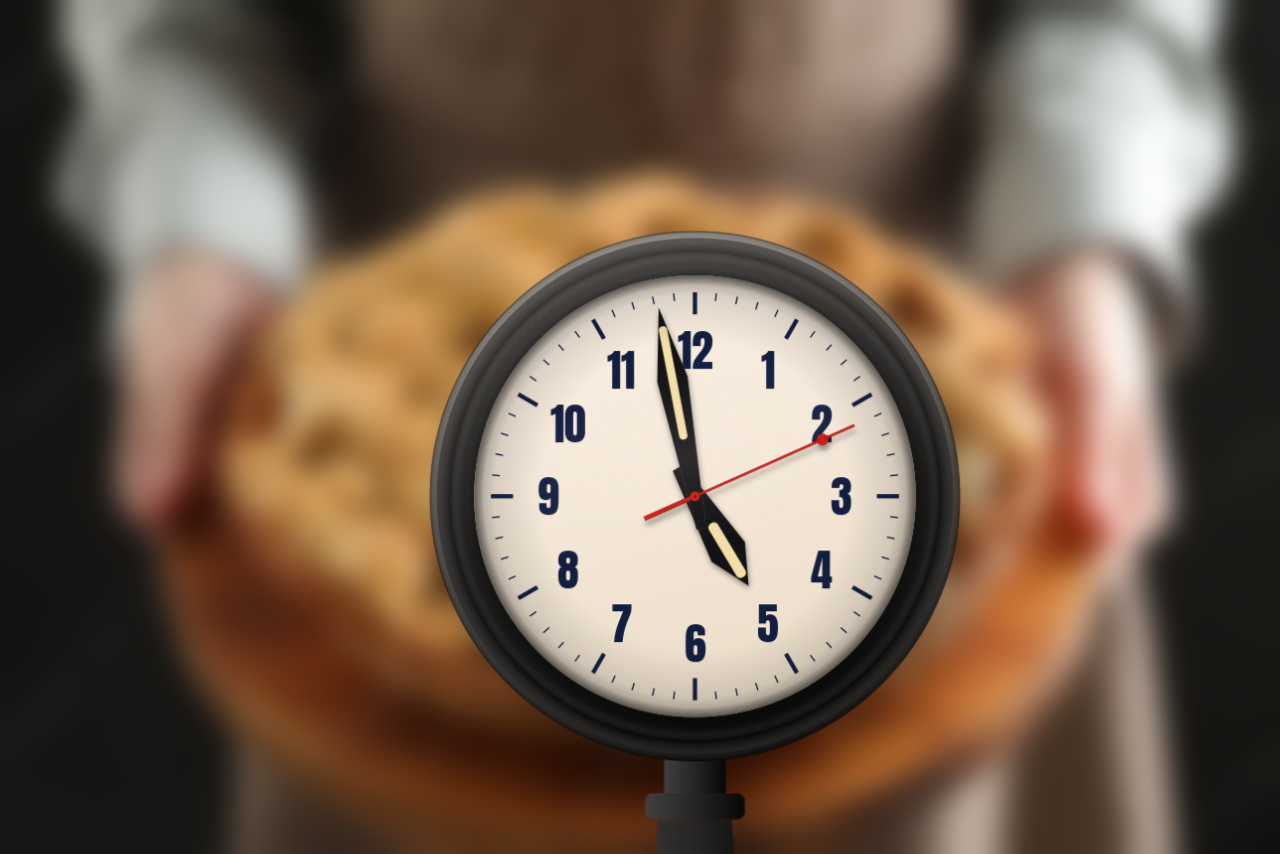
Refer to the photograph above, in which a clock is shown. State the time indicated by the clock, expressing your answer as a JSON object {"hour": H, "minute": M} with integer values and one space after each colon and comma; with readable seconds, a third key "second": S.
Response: {"hour": 4, "minute": 58, "second": 11}
